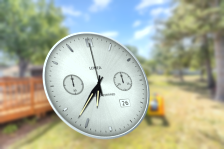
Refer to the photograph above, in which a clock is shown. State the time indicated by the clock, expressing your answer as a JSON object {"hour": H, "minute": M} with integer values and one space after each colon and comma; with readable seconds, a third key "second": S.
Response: {"hour": 6, "minute": 37}
